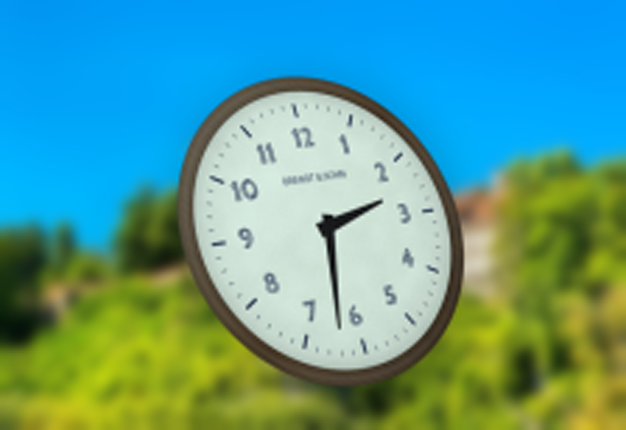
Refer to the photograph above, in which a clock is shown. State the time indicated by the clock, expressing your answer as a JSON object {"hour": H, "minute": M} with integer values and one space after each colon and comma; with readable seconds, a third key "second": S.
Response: {"hour": 2, "minute": 32}
